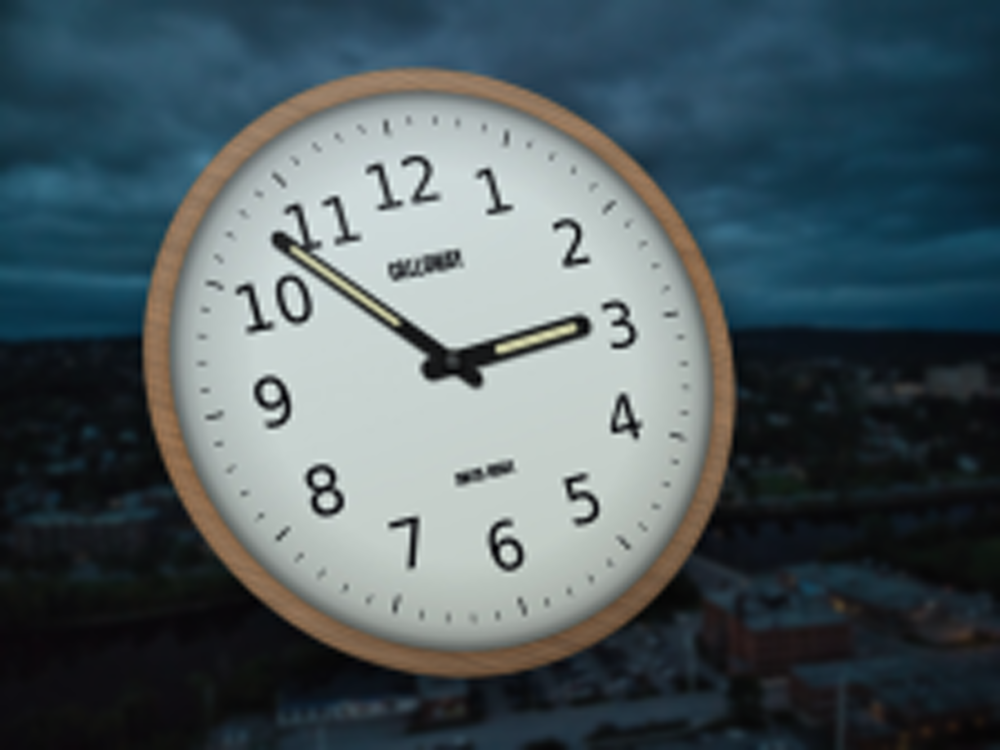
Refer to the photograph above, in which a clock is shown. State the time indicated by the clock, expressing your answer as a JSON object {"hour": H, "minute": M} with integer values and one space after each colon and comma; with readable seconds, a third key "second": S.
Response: {"hour": 2, "minute": 53}
